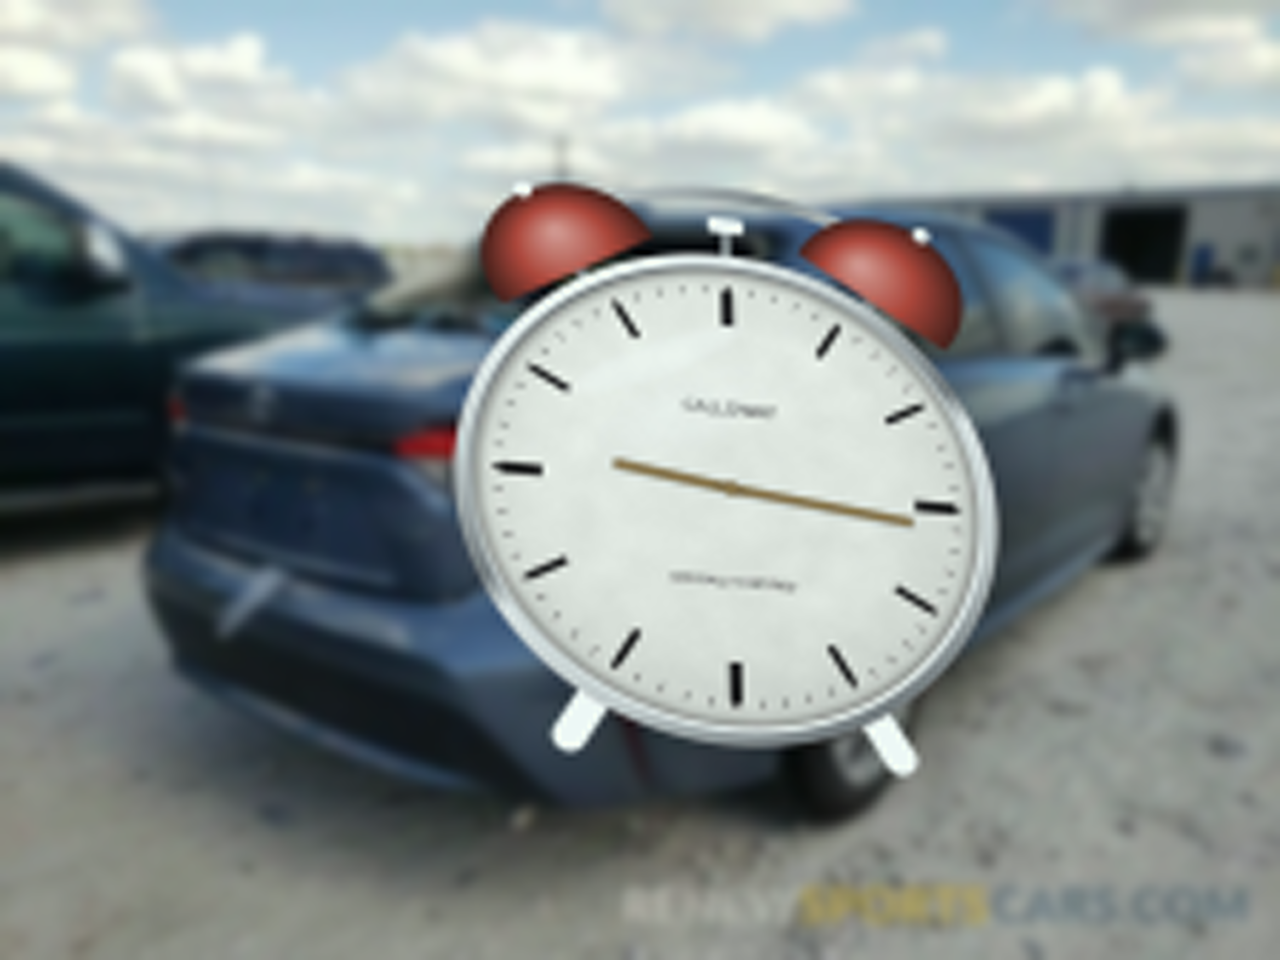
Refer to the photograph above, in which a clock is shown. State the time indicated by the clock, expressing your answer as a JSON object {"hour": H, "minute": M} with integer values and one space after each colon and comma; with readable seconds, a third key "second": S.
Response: {"hour": 9, "minute": 16}
